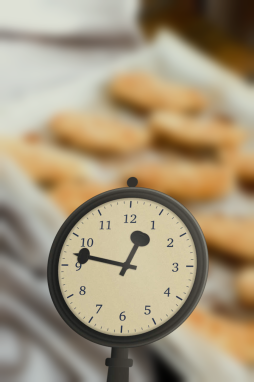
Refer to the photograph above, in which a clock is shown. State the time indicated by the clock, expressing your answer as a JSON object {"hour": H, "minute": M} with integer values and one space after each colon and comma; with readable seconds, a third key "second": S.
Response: {"hour": 12, "minute": 47}
